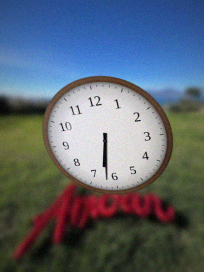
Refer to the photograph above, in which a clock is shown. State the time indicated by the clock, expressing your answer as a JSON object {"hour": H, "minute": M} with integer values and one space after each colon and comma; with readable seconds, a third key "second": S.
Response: {"hour": 6, "minute": 32}
